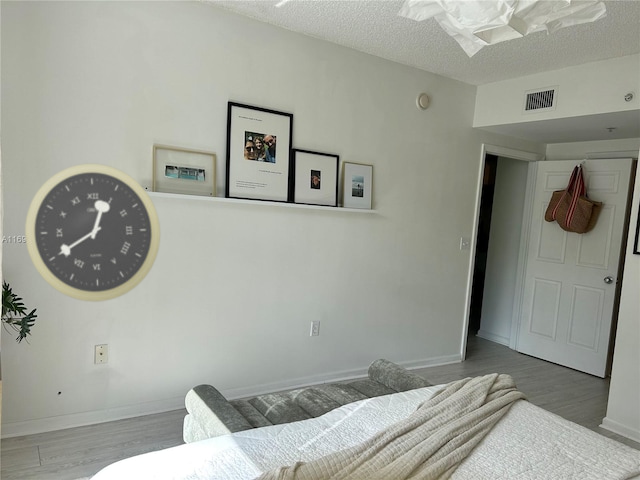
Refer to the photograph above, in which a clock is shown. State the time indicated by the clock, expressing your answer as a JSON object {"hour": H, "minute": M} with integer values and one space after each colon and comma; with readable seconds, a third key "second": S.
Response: {"hour": 12, "minute": 40}
